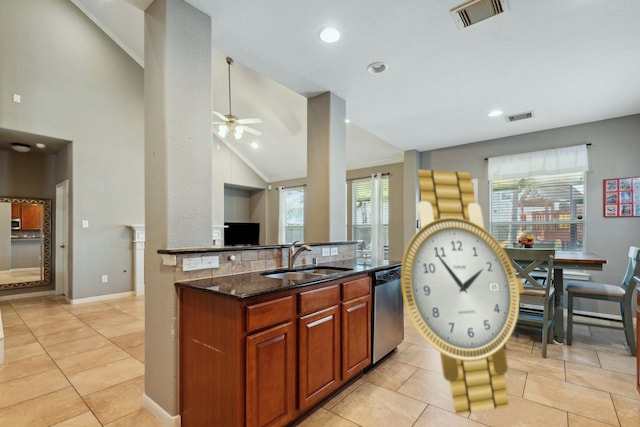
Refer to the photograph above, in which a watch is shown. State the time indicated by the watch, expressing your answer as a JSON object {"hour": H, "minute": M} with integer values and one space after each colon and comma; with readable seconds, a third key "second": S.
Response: {"hour": 1, "minute": 54}
